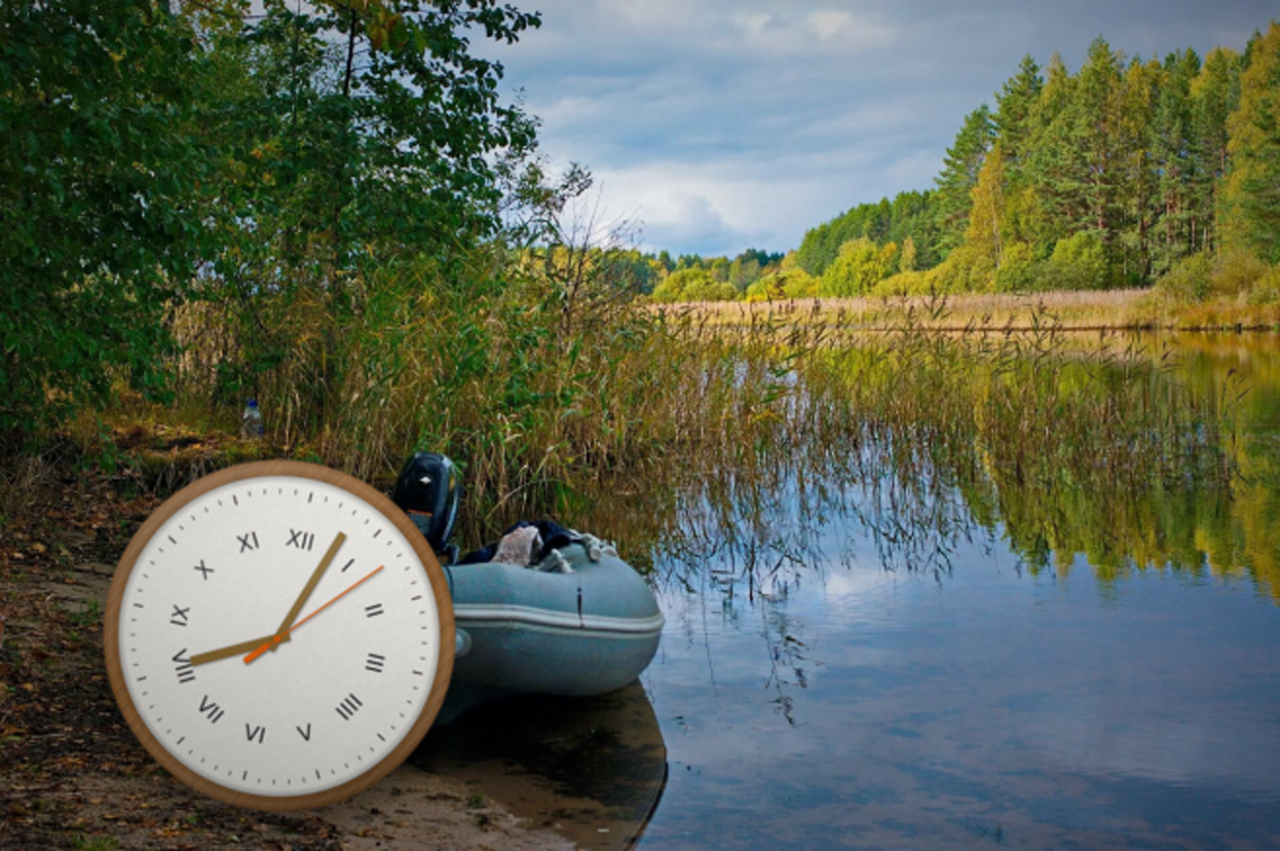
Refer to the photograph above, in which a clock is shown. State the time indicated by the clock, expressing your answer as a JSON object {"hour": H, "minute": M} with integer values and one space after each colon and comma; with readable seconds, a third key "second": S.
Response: {"hour": 8, "minute": 3, "second": 7}
